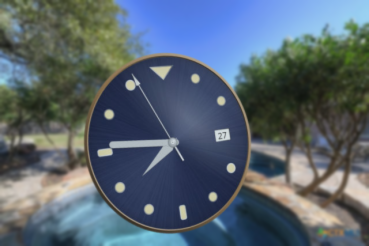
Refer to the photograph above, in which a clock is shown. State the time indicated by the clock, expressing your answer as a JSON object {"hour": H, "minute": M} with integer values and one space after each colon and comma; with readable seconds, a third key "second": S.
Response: {"hour": 7, "minute": 45, "second": 56}
